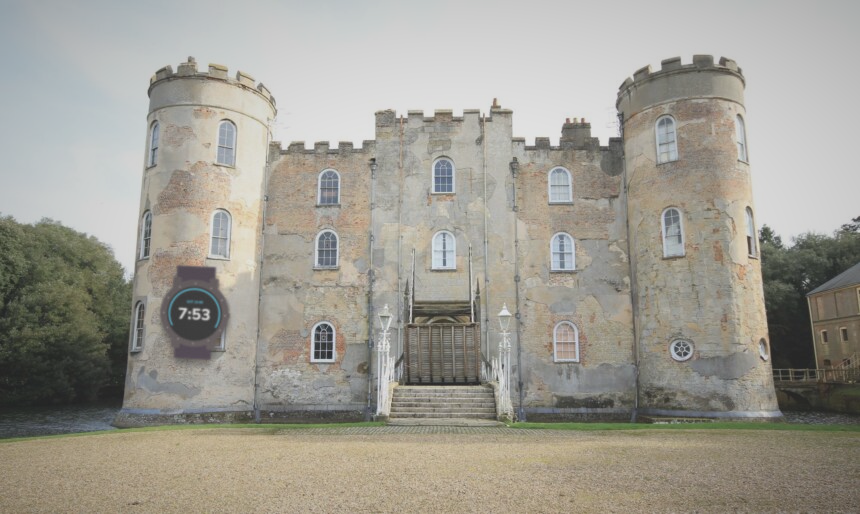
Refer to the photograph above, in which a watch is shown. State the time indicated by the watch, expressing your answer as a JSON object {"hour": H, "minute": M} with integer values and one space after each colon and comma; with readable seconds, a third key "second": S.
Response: {"hour": 7, "minute": 53}
